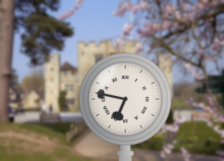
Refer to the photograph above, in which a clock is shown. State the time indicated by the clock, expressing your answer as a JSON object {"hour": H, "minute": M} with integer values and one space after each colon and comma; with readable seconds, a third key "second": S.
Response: {"hour": 6, "minute": 47}
